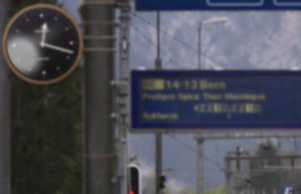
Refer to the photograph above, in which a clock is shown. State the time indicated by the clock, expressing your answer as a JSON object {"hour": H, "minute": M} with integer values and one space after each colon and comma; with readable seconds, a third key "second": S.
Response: {"hour": 12, "minute": 18}
